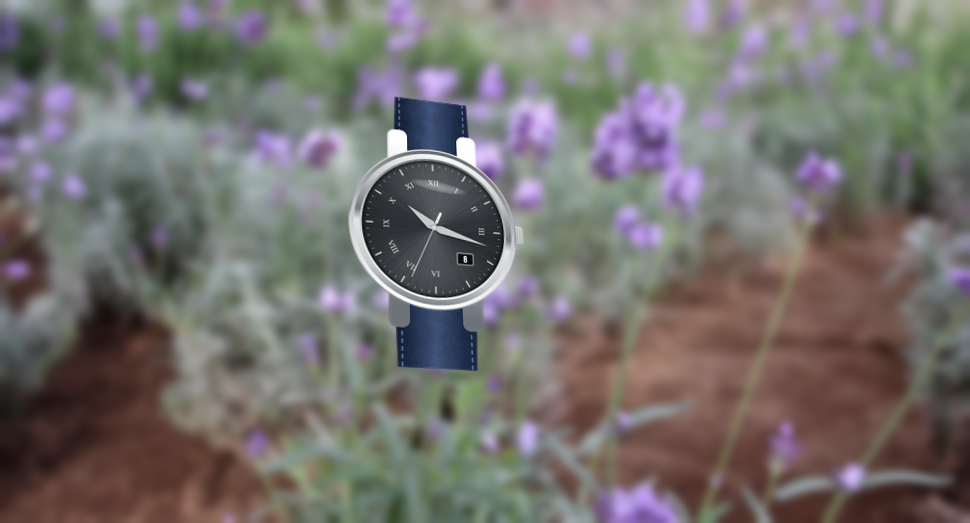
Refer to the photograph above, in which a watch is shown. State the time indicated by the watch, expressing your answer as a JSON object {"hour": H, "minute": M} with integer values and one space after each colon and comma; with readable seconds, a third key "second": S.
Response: {"hour": 10, "minute": 17, "second": 34}
